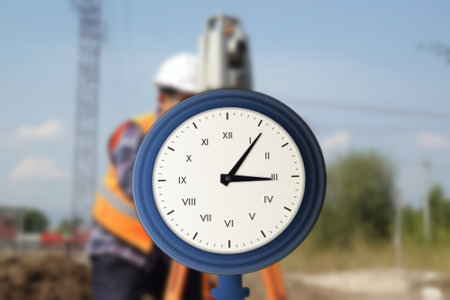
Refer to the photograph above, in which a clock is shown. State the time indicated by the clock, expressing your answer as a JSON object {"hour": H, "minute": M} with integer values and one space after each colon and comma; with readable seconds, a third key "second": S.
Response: {"hour": 3, "minute": 6}
